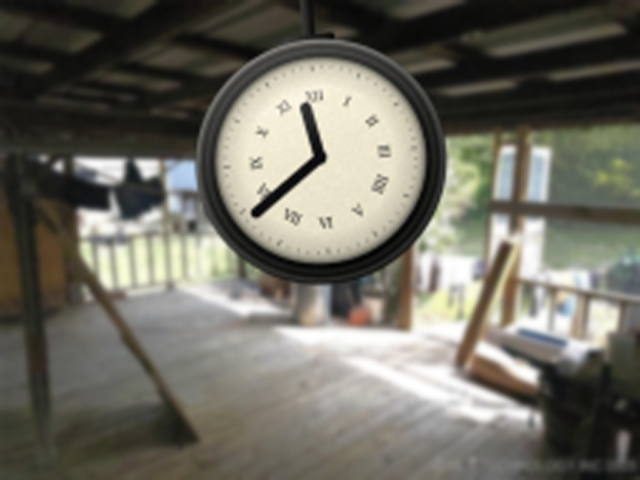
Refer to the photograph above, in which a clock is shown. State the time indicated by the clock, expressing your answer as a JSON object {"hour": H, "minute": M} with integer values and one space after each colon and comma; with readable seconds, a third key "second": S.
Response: {"hour": 11, "minute": 39}
